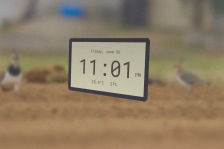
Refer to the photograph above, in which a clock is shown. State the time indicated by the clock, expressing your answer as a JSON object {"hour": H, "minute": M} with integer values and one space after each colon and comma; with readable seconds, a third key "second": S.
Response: {"hour": 11, "minute": 1}
